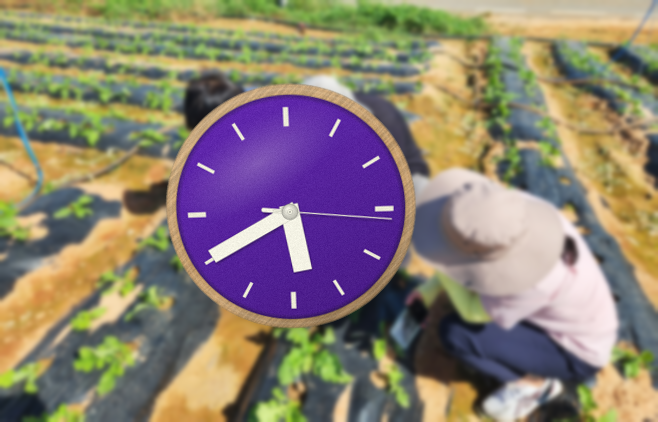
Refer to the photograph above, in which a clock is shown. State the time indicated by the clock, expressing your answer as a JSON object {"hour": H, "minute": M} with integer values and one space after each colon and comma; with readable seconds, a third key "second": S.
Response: {"hour": 5, "minute": 40, "second": 16}
